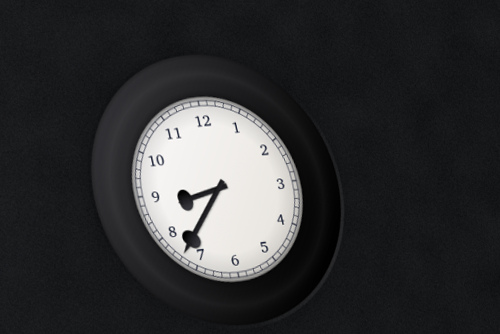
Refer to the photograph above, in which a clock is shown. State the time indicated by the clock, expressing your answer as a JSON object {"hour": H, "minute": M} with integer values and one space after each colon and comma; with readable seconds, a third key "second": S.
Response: {"hour": 8, "minute": 37}
